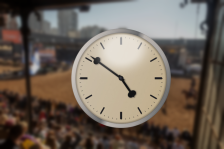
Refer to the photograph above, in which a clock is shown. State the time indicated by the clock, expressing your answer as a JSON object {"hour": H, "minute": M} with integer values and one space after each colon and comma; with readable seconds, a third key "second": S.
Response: {"hour": 4, "minute": 51}
